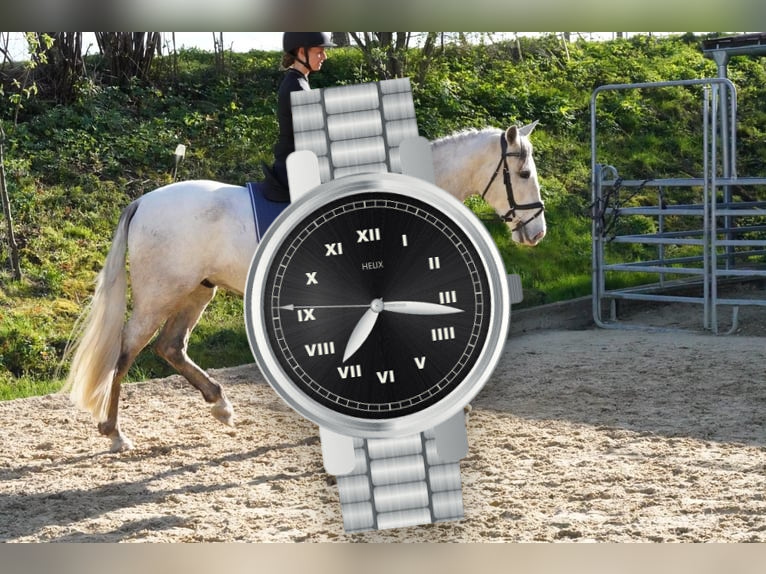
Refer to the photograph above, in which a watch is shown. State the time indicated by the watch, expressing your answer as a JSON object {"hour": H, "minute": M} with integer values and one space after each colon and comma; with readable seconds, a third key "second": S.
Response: {"hour": 7, "minute": 16, "second": 46}
